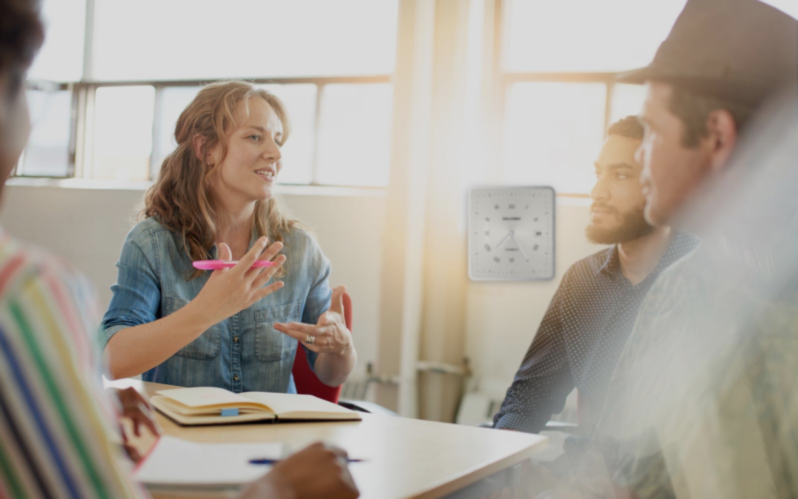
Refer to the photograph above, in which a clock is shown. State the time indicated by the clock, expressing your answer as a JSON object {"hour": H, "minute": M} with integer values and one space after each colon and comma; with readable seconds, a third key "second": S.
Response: {"hour": 7, "minute": 25}
